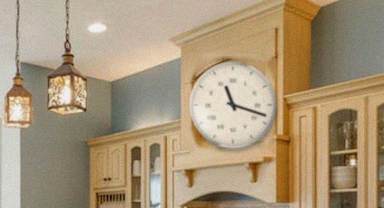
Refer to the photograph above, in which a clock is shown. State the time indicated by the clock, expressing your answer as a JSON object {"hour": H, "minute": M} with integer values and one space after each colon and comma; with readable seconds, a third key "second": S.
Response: {"hour": 11, "minute": 18}
